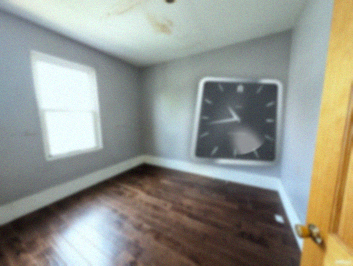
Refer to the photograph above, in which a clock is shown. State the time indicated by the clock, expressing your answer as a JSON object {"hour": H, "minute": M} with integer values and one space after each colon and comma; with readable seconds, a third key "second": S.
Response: {"hour": 10, "minute": 43}
